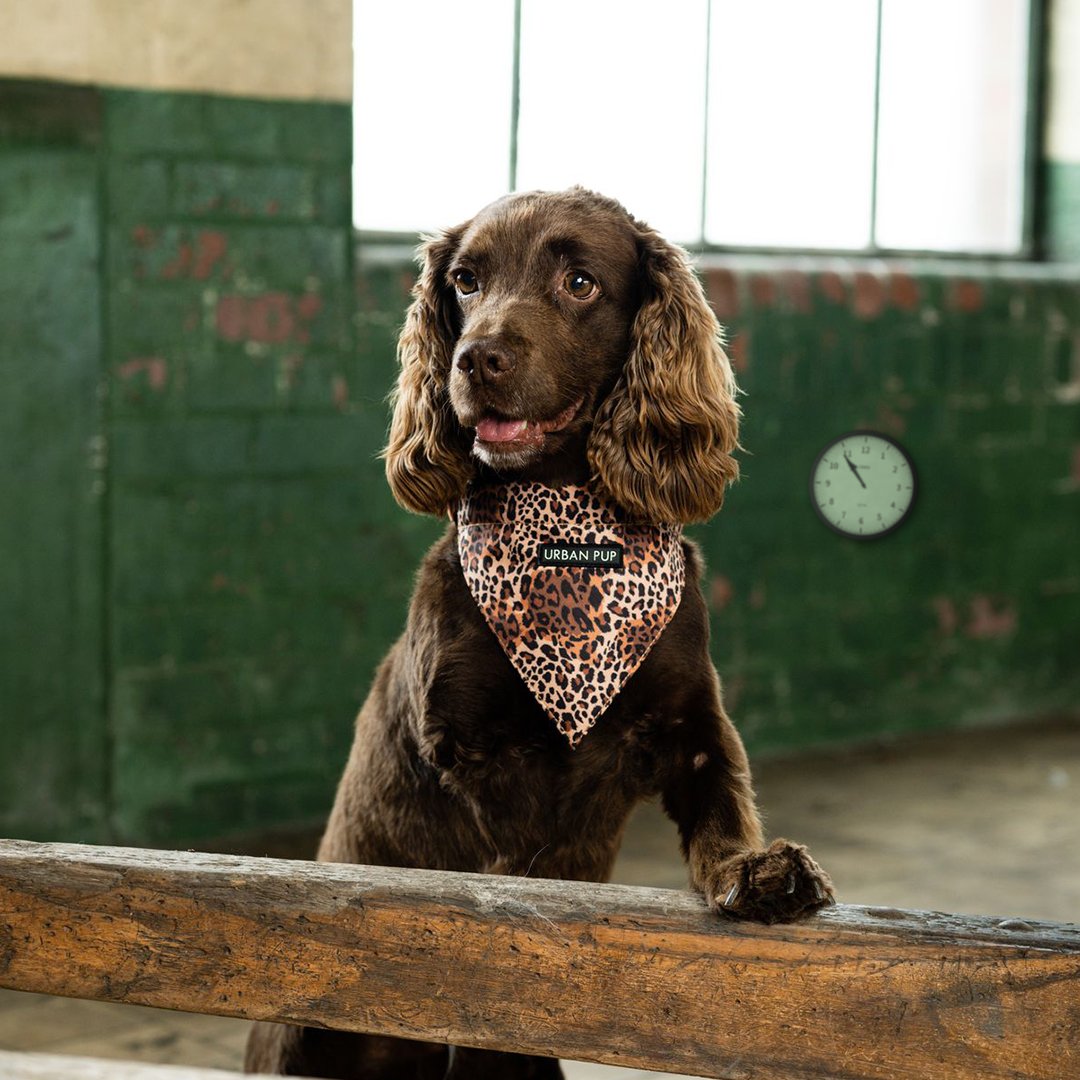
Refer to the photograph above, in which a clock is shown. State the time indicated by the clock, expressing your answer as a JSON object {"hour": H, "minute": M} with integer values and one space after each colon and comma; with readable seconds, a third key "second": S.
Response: {"hour": 10, "minute": 54}
